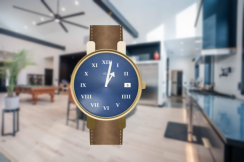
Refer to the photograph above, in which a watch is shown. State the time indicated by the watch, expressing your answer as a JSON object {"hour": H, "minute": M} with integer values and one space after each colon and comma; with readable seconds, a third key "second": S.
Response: {"hour": 1, "minute": 2}
